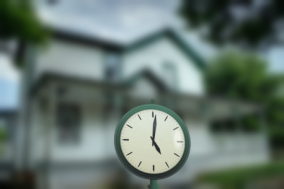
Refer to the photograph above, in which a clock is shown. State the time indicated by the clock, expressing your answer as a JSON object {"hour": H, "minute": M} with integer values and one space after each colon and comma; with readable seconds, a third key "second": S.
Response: {"hour": 5, "minute": 1}
